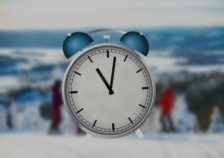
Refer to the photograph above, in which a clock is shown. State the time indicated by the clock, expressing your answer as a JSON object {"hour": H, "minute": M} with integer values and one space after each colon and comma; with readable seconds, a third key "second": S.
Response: {"hour": 11, "minute": 2}
